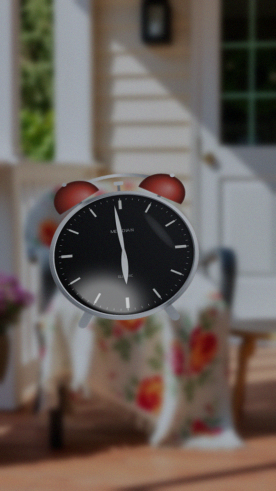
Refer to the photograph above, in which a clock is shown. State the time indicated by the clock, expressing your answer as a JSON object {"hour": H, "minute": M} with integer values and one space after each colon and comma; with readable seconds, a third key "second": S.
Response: {"hour": 5, "minute": 59}
